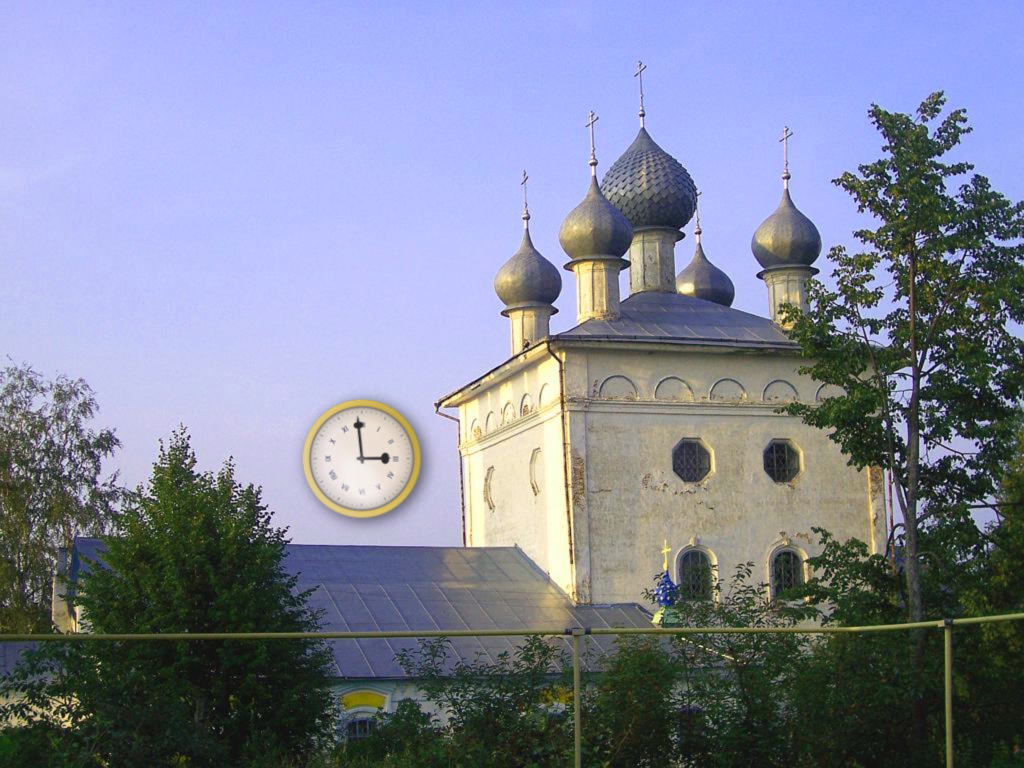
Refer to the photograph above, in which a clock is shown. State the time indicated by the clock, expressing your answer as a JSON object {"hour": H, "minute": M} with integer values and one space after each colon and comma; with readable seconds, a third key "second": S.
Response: {"hour": 2, "minute": 59}
